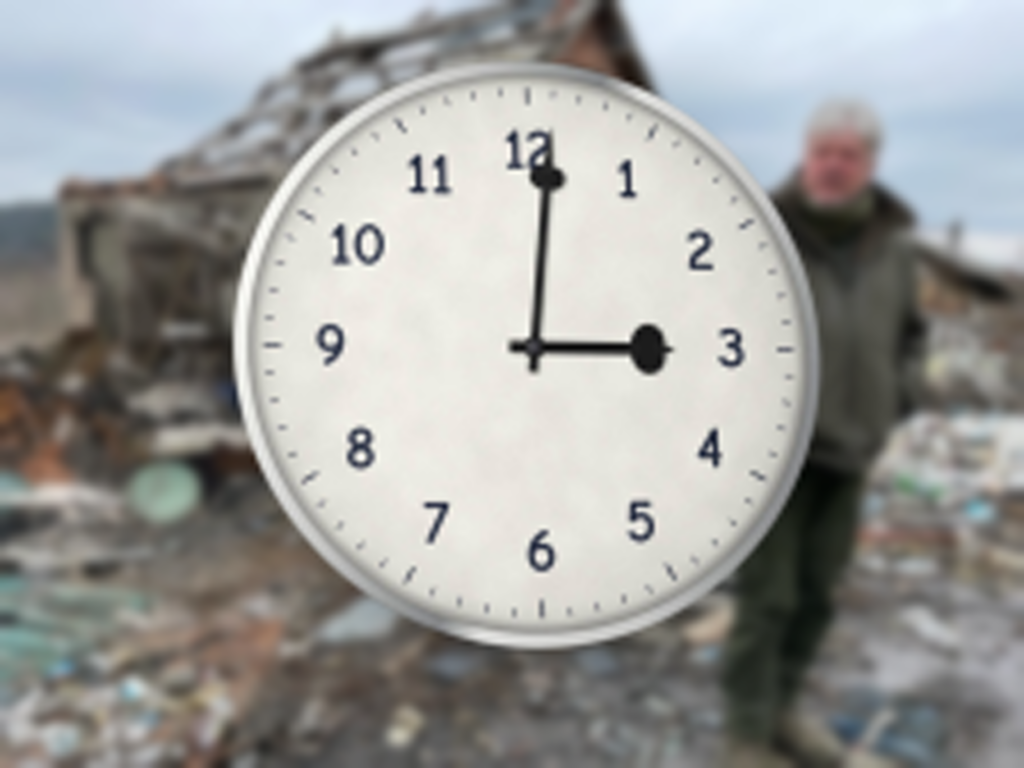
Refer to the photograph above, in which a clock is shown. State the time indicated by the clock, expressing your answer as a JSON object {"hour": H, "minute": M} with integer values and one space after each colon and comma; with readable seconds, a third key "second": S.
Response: {"hour": 3, "minute": 1}
